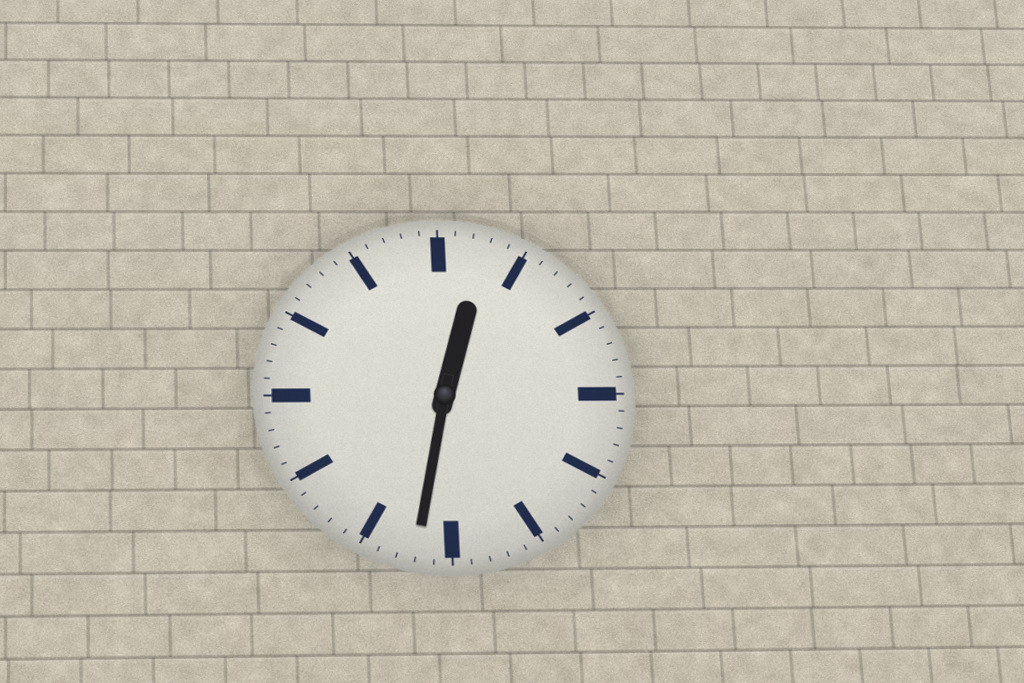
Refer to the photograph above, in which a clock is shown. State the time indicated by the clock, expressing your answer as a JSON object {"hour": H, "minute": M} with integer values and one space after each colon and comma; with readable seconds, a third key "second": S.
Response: {"hour": 12, "minute": 32}
